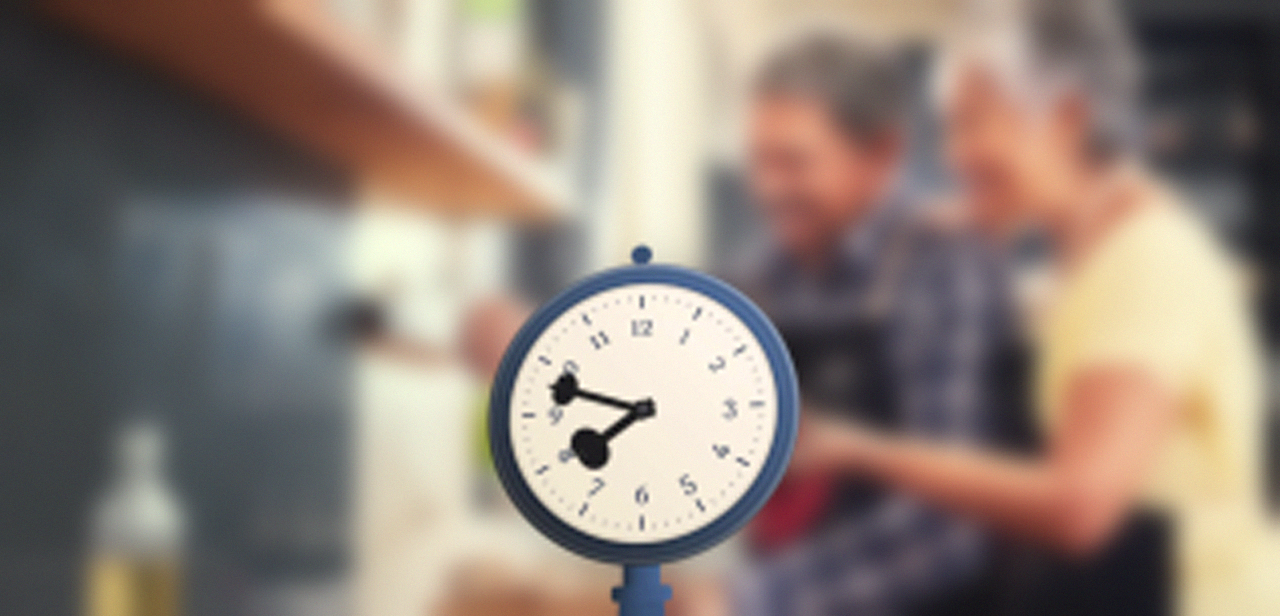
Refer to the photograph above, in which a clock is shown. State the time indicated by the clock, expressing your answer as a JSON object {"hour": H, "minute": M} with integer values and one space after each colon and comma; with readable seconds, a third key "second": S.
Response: {"hour": 7, "minute": 48}
